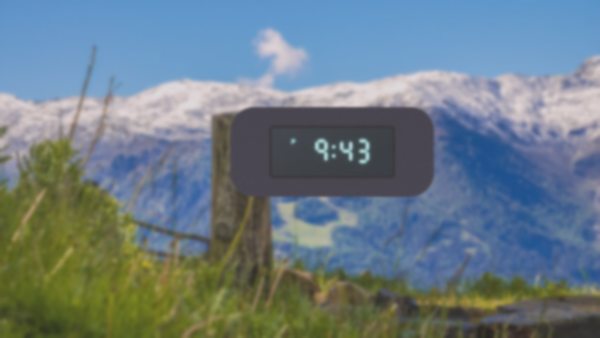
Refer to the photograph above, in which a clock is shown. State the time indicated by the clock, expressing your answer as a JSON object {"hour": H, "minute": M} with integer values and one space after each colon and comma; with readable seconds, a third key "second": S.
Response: {"hour": 9, "minute": 43}
